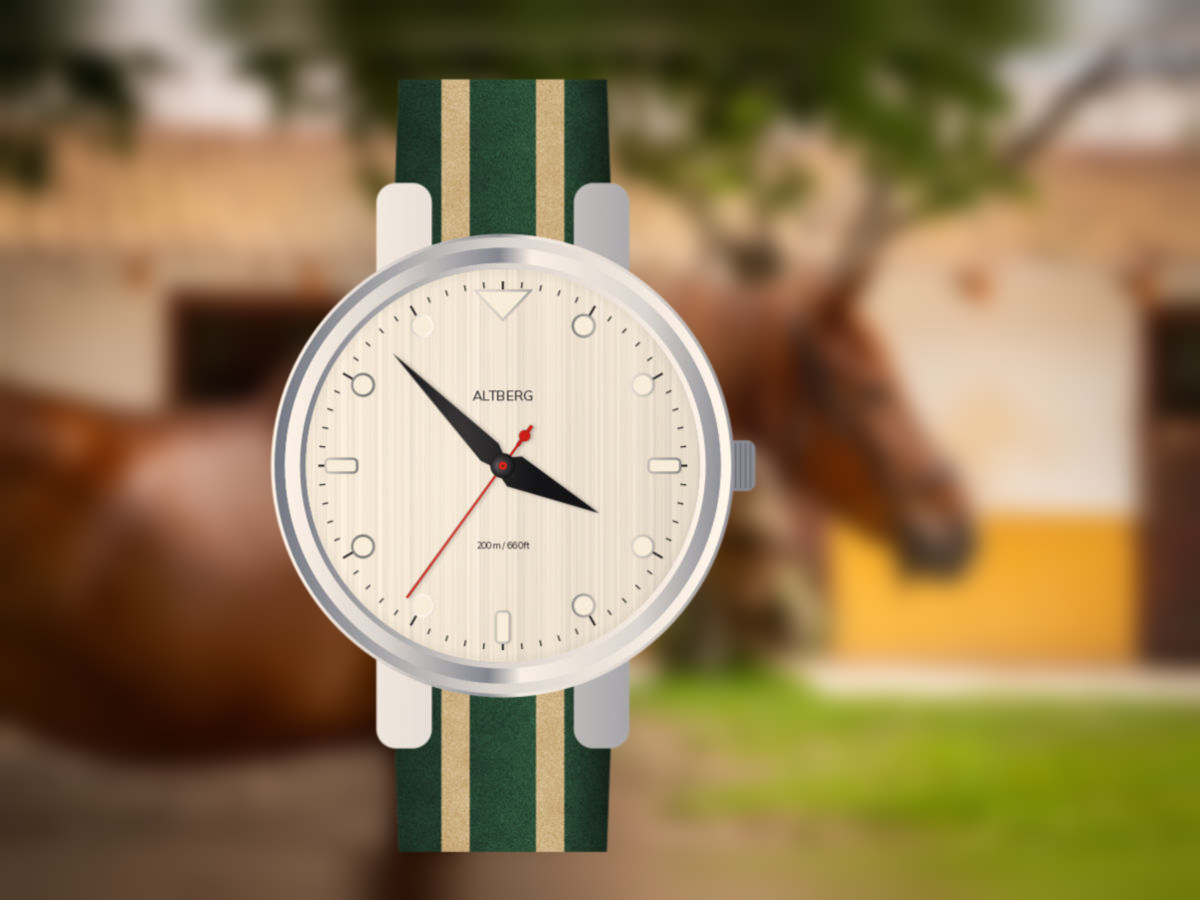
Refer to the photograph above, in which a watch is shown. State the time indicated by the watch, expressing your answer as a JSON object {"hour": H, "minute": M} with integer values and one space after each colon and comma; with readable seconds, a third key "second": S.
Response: {"hour": 3, "minute": 52, "second": 36}
